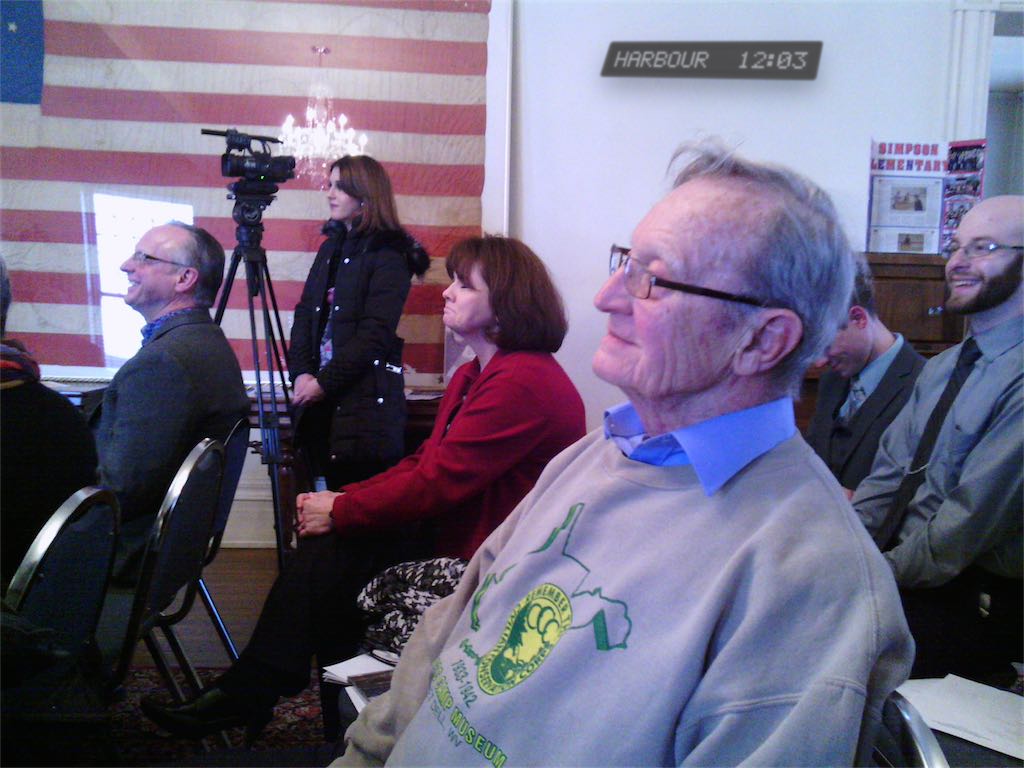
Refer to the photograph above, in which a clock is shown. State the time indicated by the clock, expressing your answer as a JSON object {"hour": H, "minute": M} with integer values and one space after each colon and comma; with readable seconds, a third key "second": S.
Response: {"hour": 12, "minute": 3}
